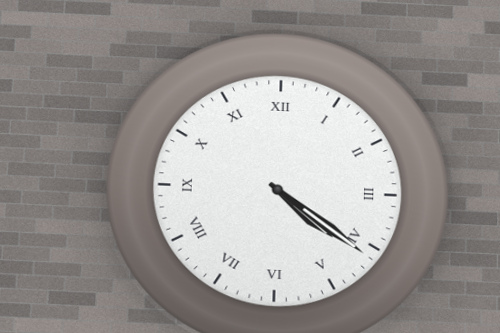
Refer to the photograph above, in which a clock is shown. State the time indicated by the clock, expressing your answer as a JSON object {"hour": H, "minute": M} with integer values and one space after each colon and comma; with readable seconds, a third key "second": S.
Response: {"hour": 4, "minute": 21}
